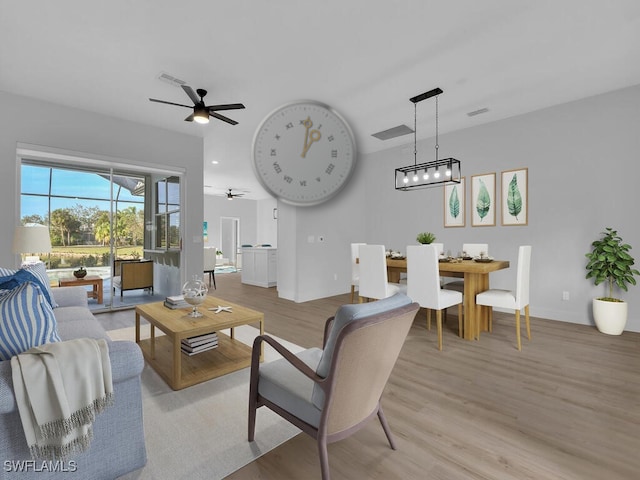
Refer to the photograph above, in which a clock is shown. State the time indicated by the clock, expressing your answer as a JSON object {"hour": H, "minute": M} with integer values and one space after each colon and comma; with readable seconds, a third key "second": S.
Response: {"hour": 1, "minute": 1}
